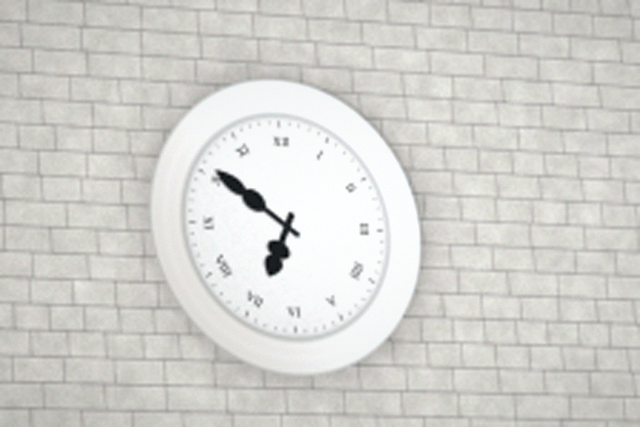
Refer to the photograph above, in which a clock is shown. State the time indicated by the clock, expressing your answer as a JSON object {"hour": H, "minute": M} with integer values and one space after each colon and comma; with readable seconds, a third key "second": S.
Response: {"hour": 6, "minute": 51}
